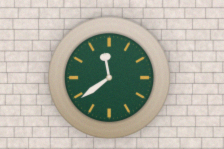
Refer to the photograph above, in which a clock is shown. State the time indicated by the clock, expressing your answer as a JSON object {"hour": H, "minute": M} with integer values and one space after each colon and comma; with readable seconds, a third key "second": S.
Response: {"hour": 11, "minute": 39}
